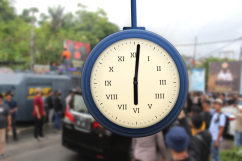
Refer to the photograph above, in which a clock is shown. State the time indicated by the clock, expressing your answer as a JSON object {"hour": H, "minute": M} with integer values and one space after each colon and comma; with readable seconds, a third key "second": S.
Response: {"hour": 6, "minute": 1}
